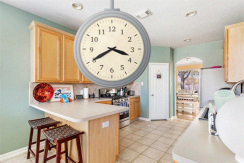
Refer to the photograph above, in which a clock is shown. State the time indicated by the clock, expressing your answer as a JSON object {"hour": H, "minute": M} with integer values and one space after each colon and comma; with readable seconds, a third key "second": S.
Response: {"hour": 3, "minute": 40}
